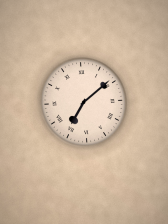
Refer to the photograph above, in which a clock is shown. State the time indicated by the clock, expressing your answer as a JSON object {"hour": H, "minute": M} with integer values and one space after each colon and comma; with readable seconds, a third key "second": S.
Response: {"hour": 7, "minute": 9}
